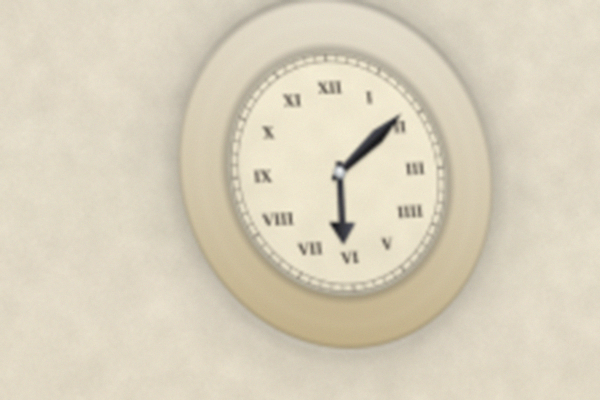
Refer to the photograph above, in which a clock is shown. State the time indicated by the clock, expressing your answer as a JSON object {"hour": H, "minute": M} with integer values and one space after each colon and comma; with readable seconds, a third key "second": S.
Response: {"hour": 6, "minute": 9}
